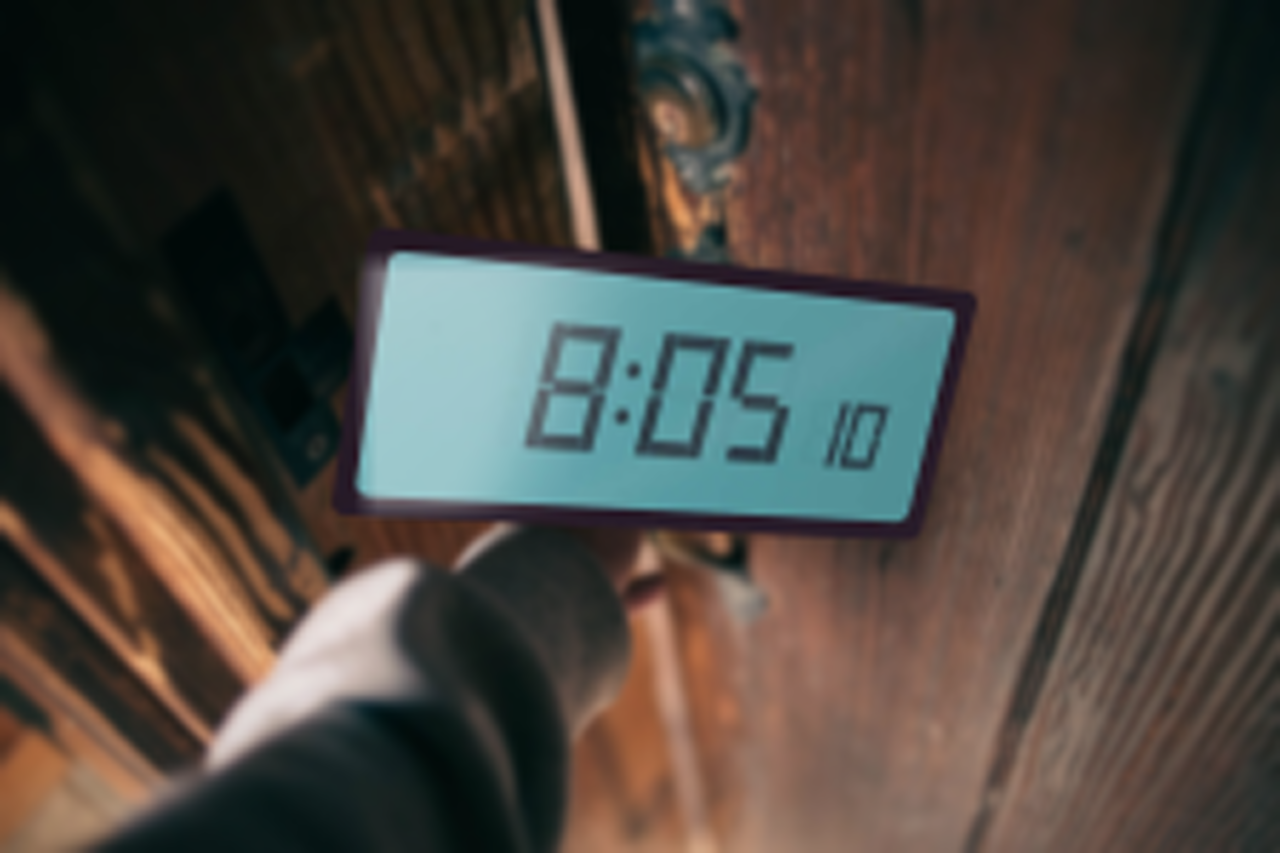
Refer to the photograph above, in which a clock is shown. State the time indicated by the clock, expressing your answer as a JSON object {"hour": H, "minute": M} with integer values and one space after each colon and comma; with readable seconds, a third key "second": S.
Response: {"hour": 8, "minute": 5, "second": 10}
